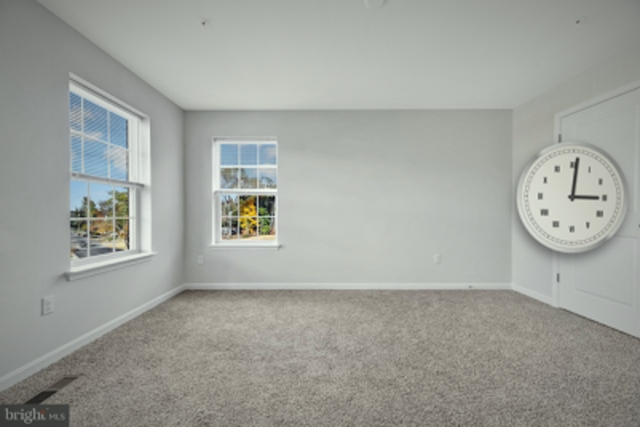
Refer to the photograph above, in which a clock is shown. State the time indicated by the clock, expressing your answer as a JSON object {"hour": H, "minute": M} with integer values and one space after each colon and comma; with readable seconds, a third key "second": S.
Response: {"hour": 3, "minute": 1}
